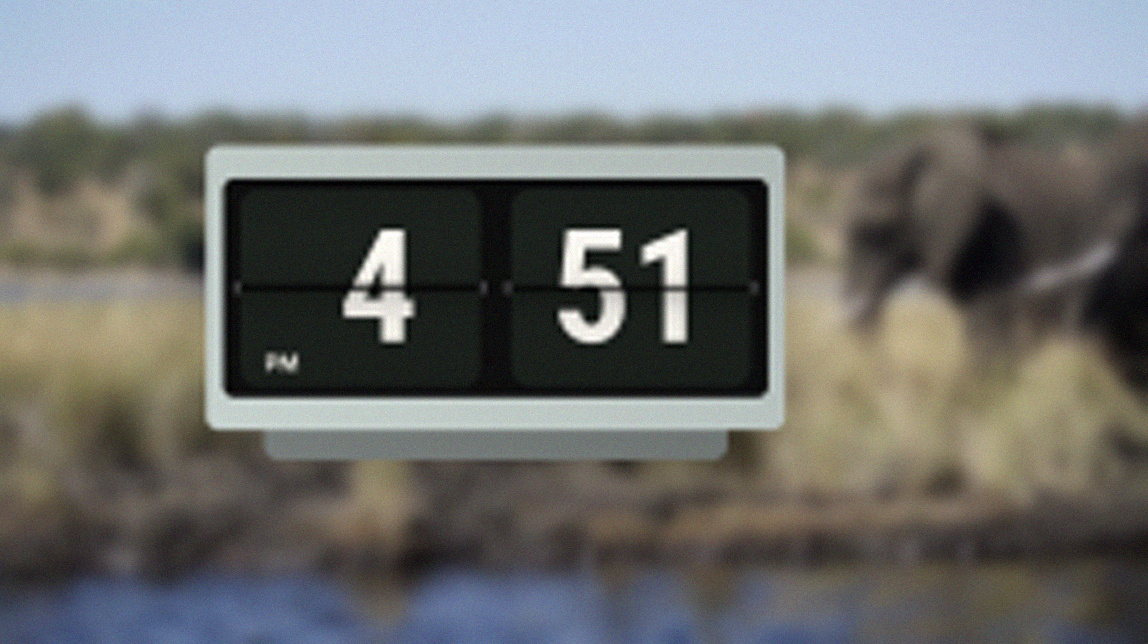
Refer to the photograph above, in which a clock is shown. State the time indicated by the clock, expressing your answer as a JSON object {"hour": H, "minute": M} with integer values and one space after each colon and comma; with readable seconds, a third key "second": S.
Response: {"hour": 4, "minute": 51}
